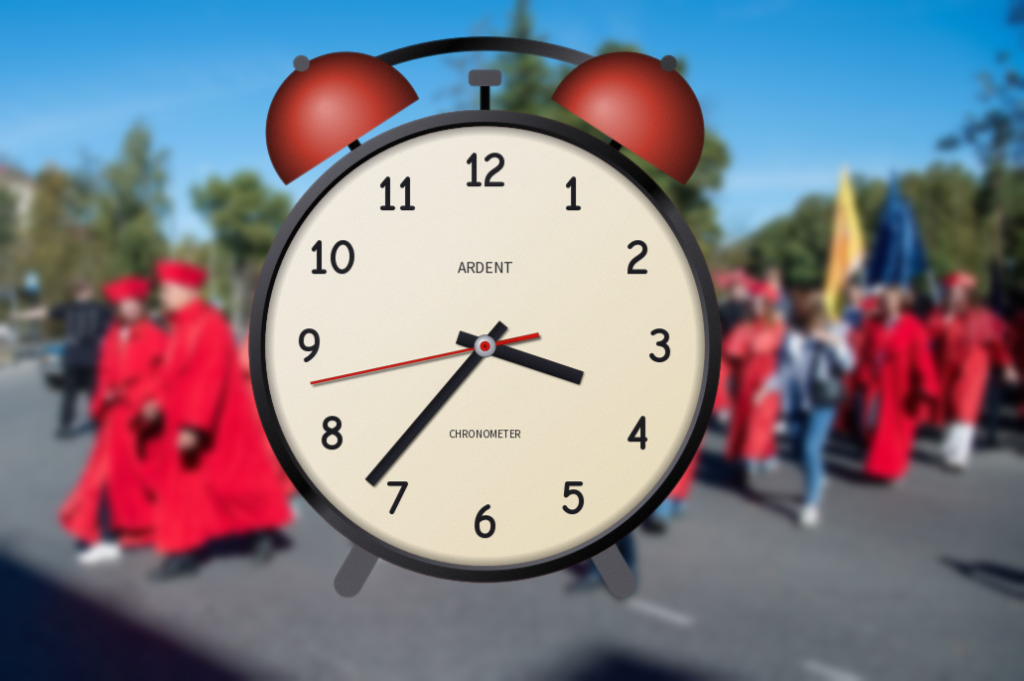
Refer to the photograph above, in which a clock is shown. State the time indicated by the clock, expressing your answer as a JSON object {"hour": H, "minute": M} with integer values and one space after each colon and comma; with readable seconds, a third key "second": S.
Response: {"hour": 3, "minute": 36, "second": 43}
